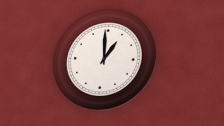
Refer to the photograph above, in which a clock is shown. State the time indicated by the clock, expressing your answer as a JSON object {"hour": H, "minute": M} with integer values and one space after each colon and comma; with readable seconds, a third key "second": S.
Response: {"hour": 12, "minute": 59}
